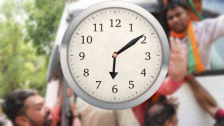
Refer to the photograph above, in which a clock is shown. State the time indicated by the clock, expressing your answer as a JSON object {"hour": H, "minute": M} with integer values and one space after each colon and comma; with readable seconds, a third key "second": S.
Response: {"hour": 6, "minute": 9}
